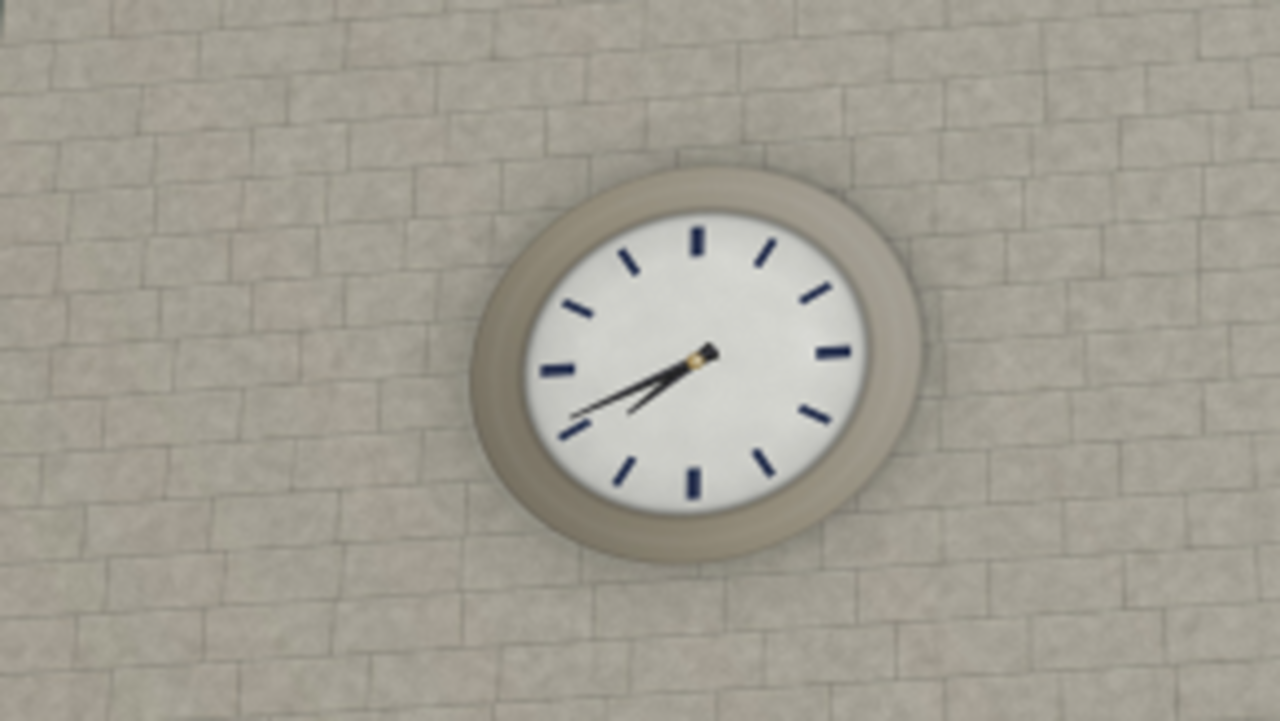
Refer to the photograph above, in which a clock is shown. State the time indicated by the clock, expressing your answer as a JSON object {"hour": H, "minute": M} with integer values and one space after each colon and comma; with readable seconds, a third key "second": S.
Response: {"hour": 7, "minute": 41}
